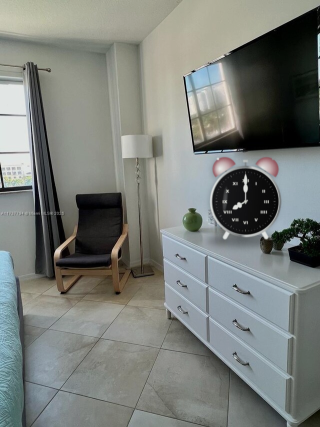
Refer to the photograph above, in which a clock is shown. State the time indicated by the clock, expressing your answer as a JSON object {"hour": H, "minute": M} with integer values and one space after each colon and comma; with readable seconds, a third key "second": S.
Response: {"hour": 8, "minute": 0}
